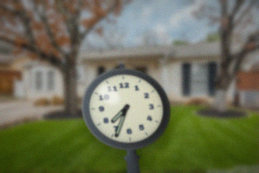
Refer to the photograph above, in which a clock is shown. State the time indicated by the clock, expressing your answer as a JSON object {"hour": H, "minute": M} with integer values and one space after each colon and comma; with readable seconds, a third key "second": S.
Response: {"hour": 7, "minute": 34}
